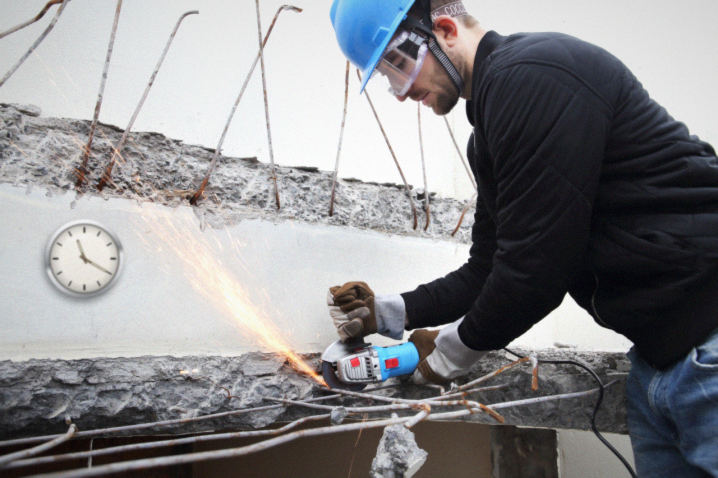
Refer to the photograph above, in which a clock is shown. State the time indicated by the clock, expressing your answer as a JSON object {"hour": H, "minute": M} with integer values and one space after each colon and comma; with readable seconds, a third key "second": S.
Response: {"hour": 11, "minute": 20}
